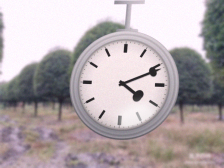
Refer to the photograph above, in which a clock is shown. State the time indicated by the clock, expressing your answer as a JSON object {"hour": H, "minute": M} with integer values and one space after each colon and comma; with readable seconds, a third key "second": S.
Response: {"hour": 4, "minute": 11}
